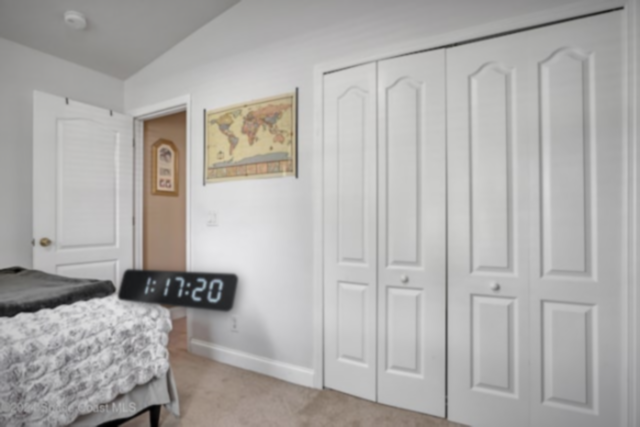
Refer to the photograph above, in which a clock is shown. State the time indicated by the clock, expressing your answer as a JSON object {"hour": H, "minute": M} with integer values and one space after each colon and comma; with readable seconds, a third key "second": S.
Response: {"hour": 1, "minute": 17, "second": 20}
